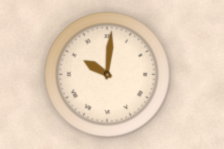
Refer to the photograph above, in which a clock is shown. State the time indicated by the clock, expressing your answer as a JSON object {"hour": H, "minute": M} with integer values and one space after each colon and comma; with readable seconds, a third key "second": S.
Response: {"hour": 10, "minute": 1}
